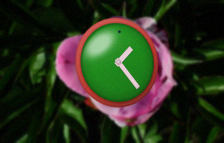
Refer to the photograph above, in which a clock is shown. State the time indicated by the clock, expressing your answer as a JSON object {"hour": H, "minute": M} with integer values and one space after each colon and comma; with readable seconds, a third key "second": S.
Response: {"hour": 1, "minute": 23}
